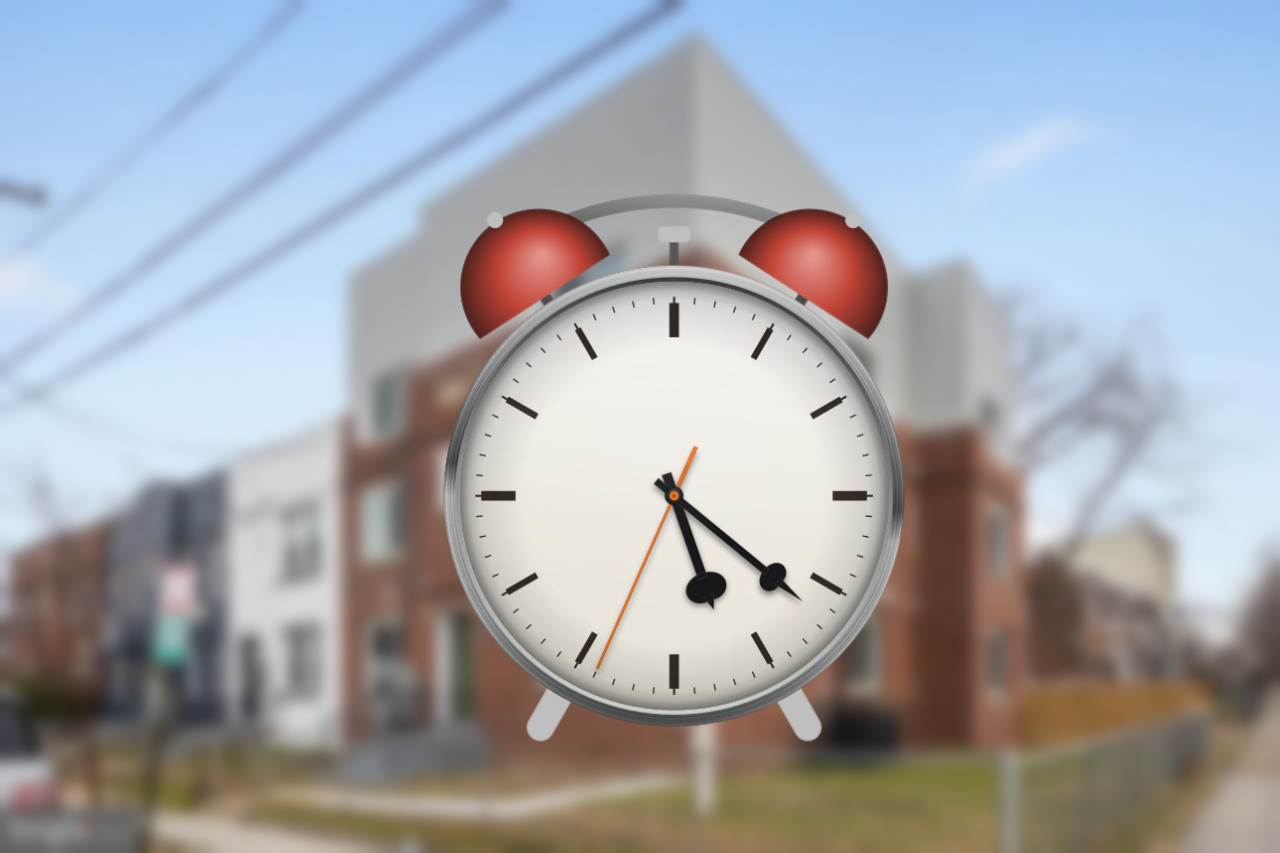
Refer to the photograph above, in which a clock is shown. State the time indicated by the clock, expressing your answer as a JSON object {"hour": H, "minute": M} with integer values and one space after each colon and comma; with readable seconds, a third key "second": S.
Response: {"hour": 5, "minute": 21, "second": 34}
